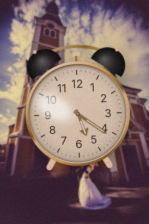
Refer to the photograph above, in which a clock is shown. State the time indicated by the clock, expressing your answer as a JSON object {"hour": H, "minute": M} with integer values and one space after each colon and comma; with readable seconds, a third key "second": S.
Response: {"hour": 5, "minute": 21}
